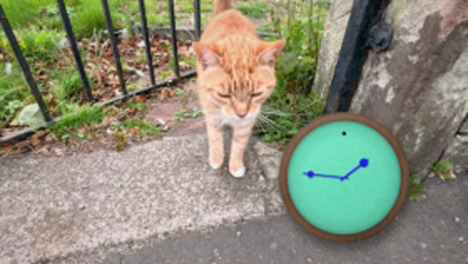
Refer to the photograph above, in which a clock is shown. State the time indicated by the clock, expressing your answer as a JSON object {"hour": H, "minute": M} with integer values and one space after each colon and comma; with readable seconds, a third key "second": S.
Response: {"hour": 1, "minute": 46}
